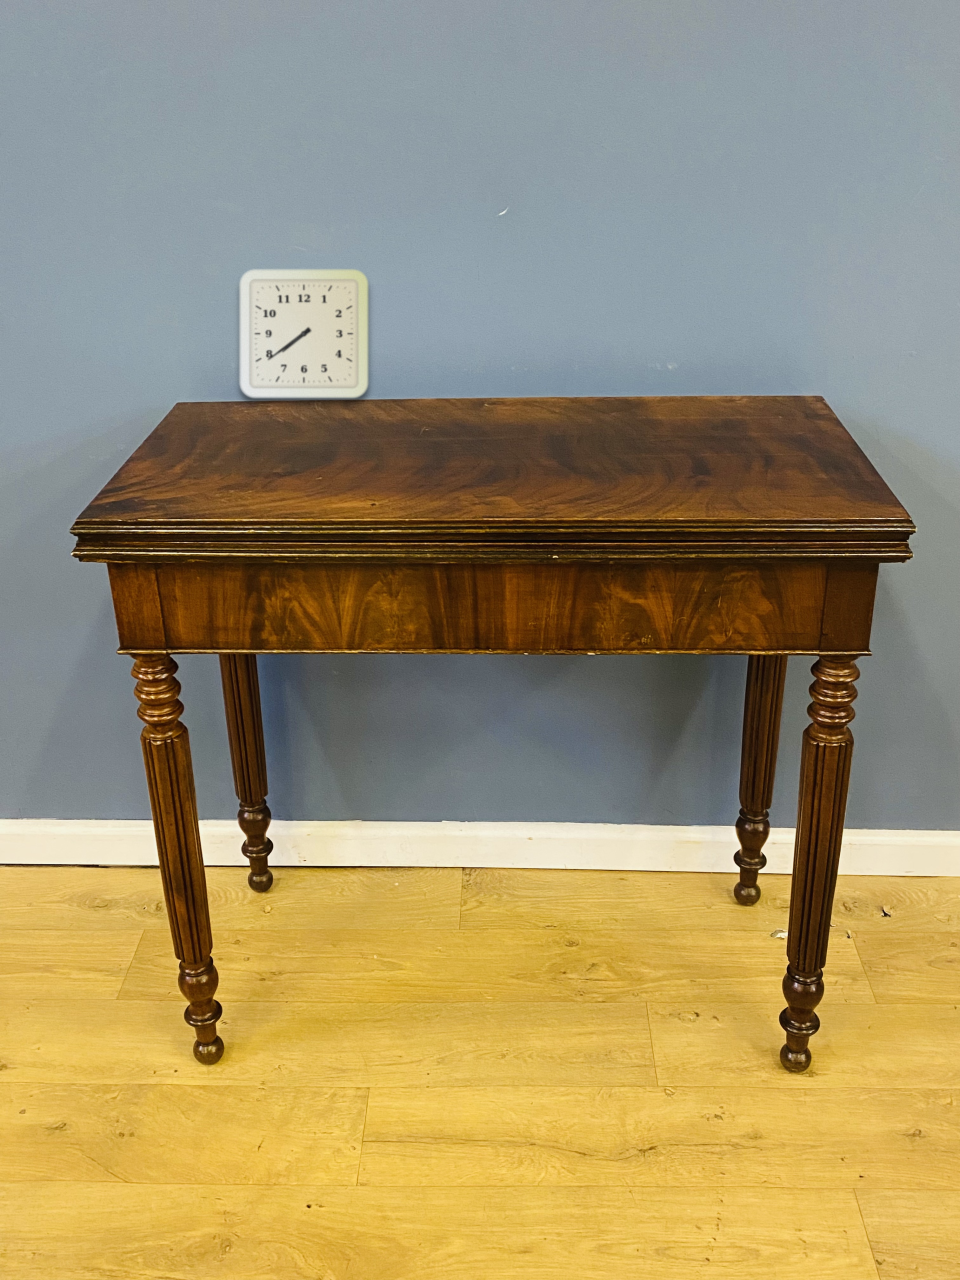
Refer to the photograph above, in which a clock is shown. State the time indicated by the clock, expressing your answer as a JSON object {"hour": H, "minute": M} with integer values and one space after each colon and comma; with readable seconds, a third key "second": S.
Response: {"hour": 7, "minute": 39}
